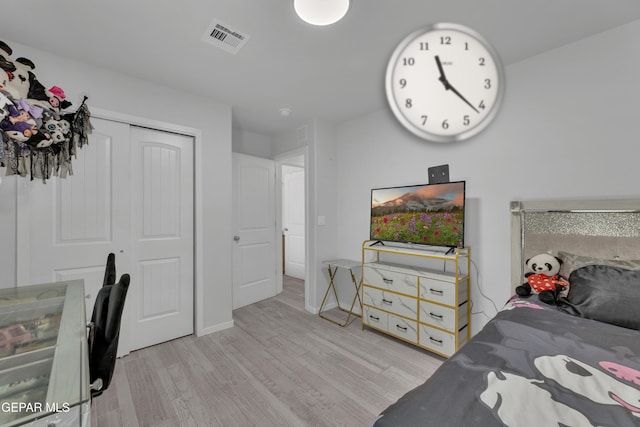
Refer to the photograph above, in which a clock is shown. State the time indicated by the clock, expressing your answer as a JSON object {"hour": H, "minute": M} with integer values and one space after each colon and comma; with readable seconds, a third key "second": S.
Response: {"hour": 11, "minute": 22}
